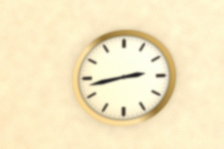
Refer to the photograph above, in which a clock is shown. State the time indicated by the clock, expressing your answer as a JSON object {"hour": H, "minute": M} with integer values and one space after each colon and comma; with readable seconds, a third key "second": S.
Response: {"hour": 2, "minute": 43}
